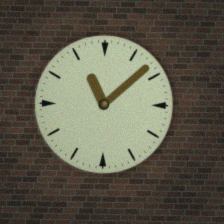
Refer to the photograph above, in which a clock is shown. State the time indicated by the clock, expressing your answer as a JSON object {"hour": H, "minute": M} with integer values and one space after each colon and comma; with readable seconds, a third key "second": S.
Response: {"hour": 11, "minute": 8}
